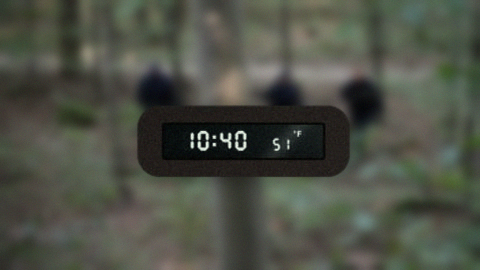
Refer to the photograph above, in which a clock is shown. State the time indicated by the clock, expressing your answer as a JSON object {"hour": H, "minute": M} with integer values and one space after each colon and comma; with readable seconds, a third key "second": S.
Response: {"hour": 10, "minute": 40}
